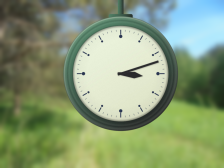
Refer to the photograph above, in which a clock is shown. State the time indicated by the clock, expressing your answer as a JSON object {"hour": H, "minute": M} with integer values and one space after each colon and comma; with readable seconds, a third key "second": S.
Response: {"hour": 3, "minute": 12}
